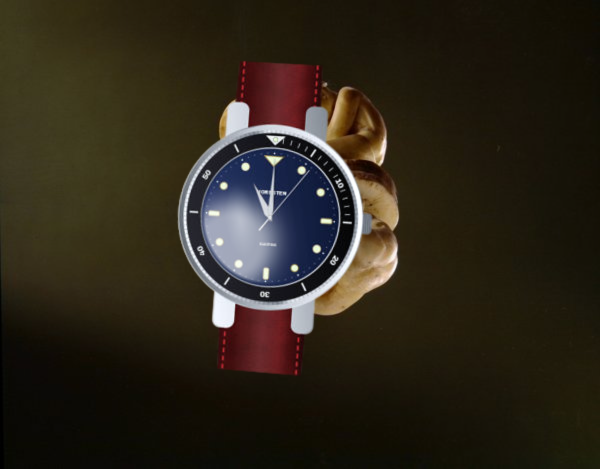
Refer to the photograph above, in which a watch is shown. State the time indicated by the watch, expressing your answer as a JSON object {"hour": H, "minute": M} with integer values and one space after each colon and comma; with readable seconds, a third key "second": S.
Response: {"hour": 11, "minute": 0, "second": 6}
